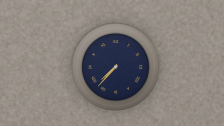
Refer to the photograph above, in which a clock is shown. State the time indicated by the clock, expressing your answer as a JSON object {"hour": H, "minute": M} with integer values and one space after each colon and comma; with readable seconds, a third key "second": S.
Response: {"hour": 7, "minute": 37}
